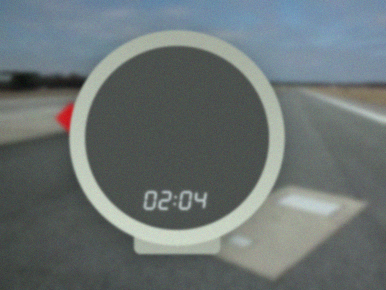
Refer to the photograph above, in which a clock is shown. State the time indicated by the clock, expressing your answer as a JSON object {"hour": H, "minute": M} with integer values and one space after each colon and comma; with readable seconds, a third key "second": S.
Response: {"hour": 2, "minute": 4}
